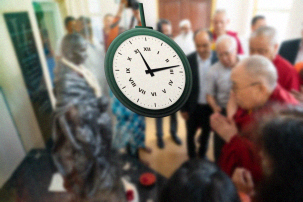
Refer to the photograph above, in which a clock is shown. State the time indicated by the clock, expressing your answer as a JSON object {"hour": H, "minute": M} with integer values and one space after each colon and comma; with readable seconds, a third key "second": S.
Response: {"hour": 11, "minute": 13}
